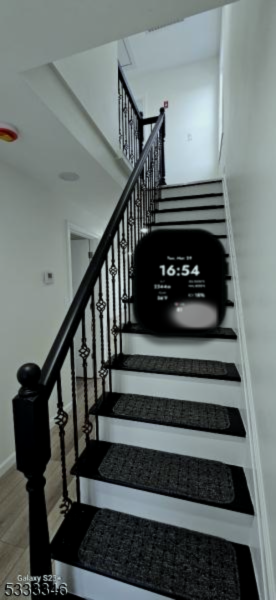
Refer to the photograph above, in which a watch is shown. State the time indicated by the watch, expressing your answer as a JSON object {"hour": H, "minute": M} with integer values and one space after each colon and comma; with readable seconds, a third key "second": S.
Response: {"hour": 16, "minute": 54}
